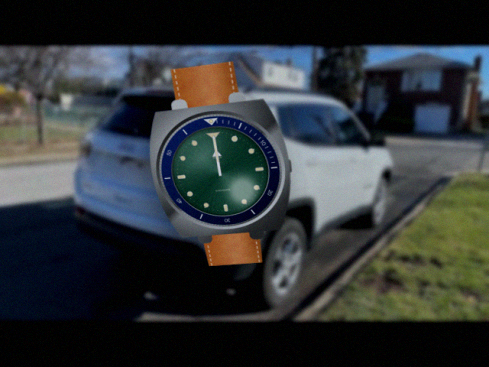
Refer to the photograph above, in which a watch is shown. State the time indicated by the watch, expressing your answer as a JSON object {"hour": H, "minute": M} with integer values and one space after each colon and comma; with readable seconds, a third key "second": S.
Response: {"hour": 12, "minute": 0}
